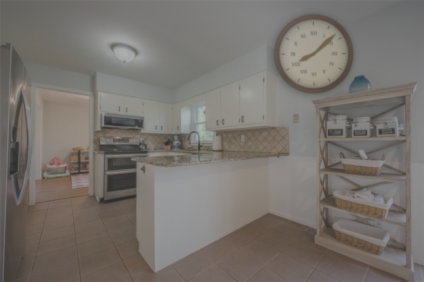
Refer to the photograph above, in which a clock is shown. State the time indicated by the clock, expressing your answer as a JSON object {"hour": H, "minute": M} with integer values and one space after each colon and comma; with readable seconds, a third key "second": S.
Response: {"hour": 8, "minute": 8}
